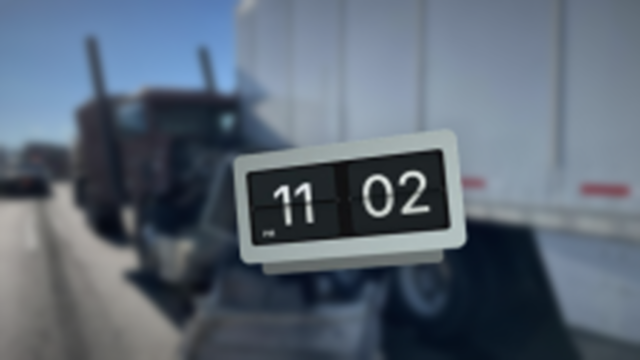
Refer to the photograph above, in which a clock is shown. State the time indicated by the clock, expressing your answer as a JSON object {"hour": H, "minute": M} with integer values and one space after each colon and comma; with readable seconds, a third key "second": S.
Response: {"hour": 11, "minute": 2}
